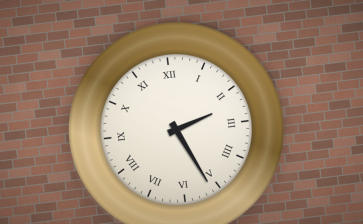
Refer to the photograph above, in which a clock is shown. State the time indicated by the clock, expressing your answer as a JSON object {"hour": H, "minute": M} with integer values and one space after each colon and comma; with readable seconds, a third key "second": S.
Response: {"hour": 2, "minute": 26}
